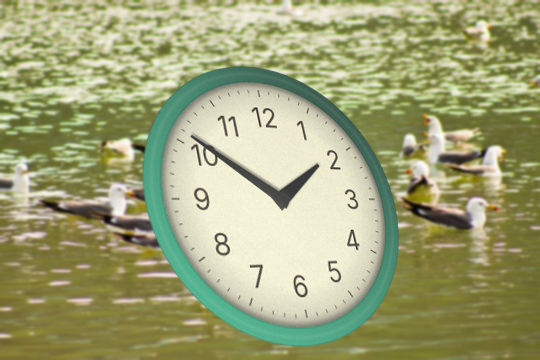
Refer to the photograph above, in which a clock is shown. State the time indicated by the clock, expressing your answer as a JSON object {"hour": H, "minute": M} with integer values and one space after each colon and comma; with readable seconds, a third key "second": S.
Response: {"hour": 1, "minute": 51}
